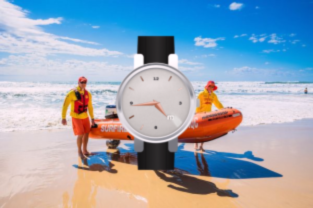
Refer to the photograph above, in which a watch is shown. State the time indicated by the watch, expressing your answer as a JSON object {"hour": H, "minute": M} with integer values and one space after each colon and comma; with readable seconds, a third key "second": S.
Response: {"hour": 4, "minute": 44}
